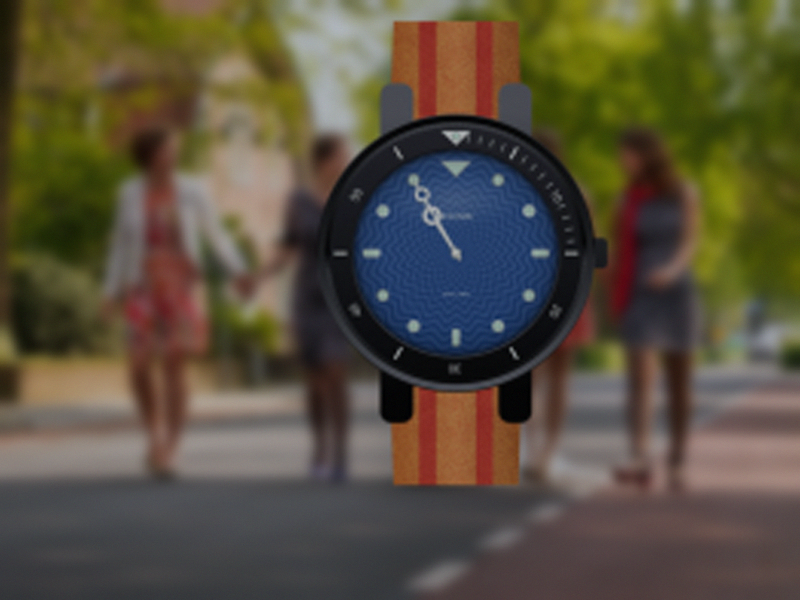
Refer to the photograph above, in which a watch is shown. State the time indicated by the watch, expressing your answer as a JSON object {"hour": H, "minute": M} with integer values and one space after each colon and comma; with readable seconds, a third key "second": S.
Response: {"hour": 10, "minute": 55}
